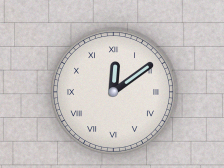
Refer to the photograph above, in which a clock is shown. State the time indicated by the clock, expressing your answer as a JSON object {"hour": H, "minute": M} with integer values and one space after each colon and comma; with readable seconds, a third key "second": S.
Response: {"hour": 12, "minute": 9}
